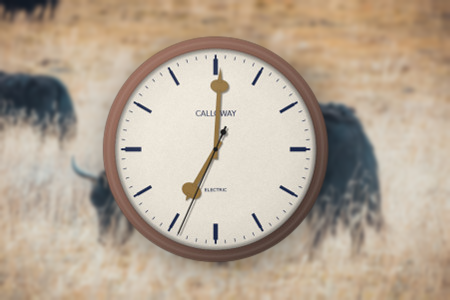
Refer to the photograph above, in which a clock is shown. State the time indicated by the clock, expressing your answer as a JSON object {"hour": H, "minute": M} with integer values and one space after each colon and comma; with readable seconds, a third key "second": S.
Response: {"hour": 7, "minute": 0, "second": 34}
